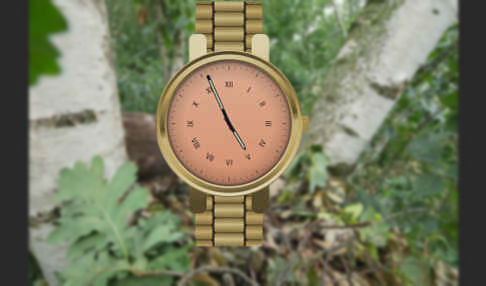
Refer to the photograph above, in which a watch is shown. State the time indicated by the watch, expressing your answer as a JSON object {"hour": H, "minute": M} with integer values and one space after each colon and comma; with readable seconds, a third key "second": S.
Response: {"hour": 4, "minute": 56}
